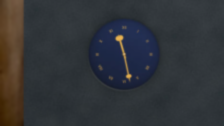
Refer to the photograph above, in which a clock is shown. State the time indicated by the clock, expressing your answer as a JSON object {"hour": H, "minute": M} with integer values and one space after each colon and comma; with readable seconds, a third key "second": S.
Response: {"hour": 11, "minute": 28}
